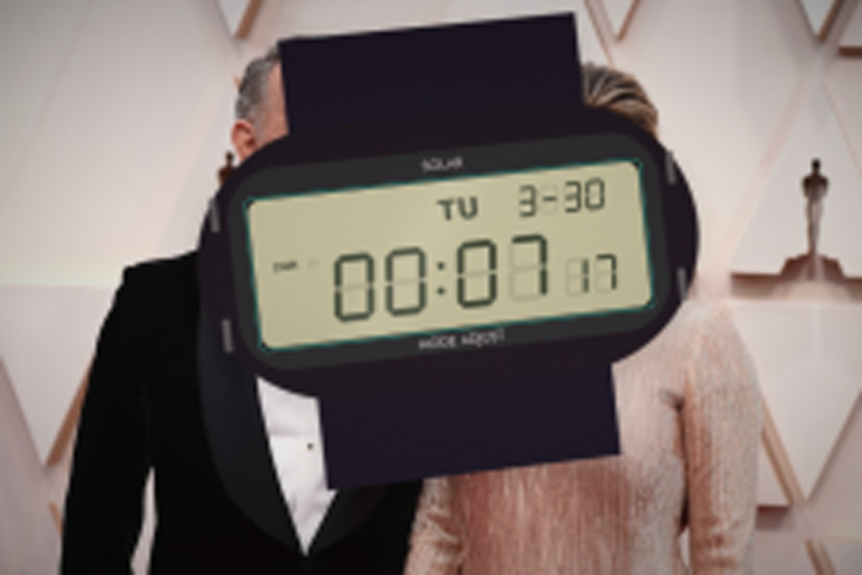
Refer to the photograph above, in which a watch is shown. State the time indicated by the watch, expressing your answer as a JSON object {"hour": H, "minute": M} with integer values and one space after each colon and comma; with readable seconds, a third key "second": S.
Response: {"hour": 0, "minute": 7, "second": 17}
